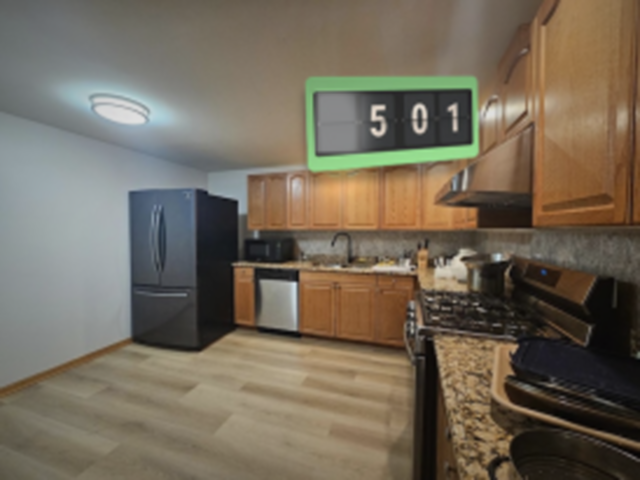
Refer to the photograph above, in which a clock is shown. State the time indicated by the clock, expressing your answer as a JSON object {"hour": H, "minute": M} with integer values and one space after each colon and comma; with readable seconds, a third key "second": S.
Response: {"hour": 5, "minute": 1}
